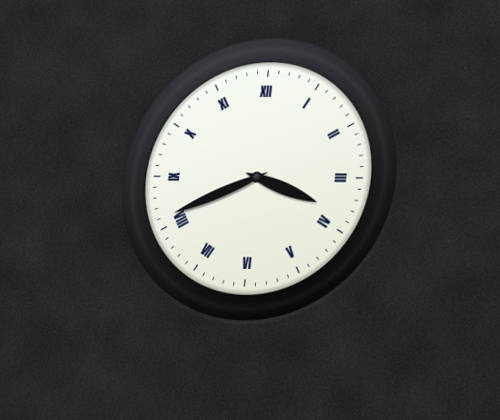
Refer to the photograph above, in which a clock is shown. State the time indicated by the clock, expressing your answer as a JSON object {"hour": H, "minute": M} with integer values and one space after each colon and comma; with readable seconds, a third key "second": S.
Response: {"hour": 3, "minute": 41}
